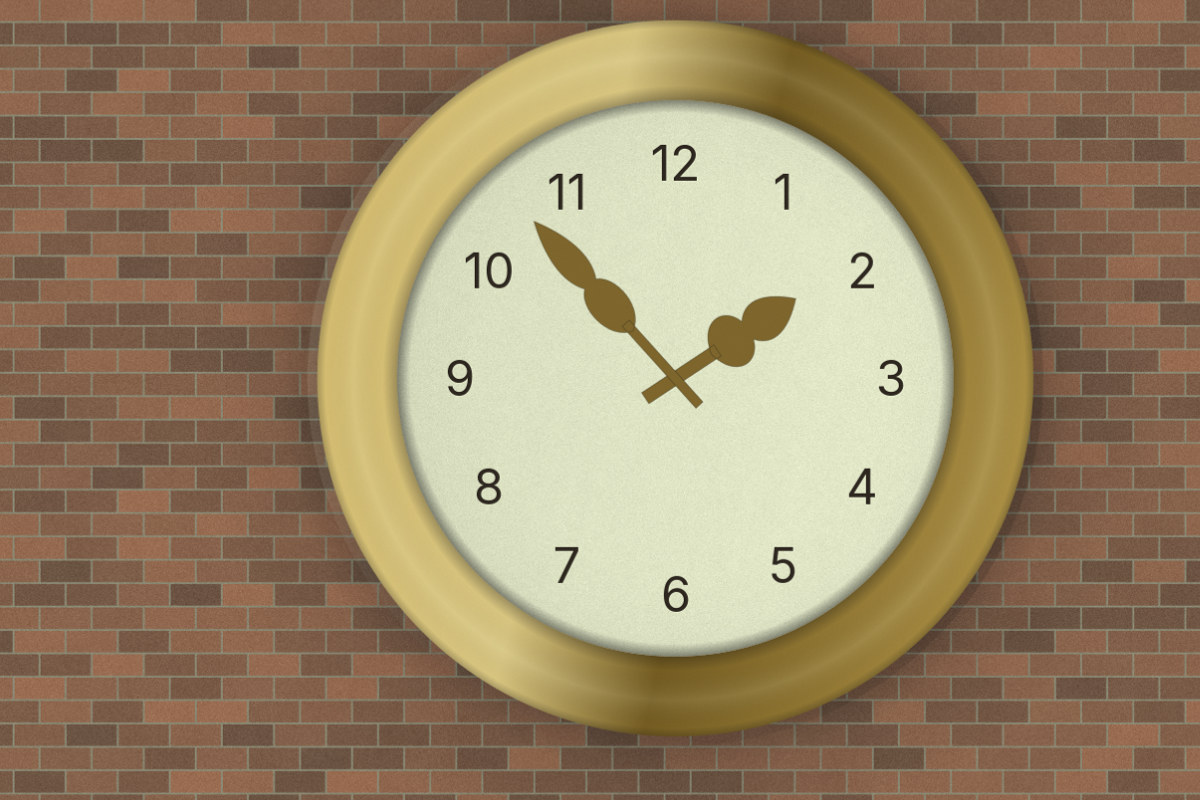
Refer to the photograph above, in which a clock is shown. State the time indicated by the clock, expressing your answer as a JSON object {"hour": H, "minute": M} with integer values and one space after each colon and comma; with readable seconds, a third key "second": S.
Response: {"hour": 1, "minute": 53}
